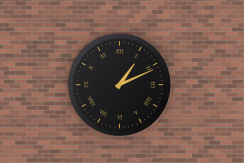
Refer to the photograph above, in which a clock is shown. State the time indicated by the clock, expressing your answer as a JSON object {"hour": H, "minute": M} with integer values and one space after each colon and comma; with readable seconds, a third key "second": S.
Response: {"hour": 1, "minute": 11}
